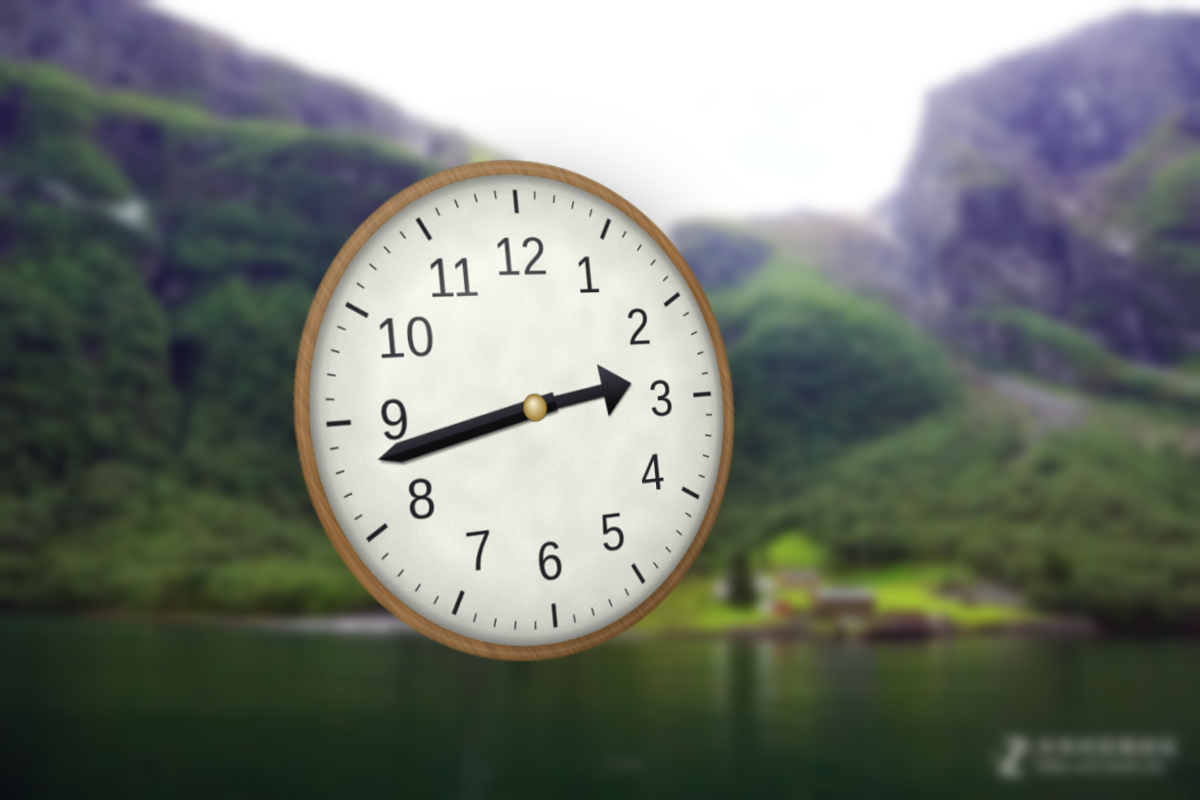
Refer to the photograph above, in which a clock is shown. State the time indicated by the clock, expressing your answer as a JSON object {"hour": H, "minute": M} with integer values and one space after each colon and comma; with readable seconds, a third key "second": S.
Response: {"hour": 2, "minute": 43}
